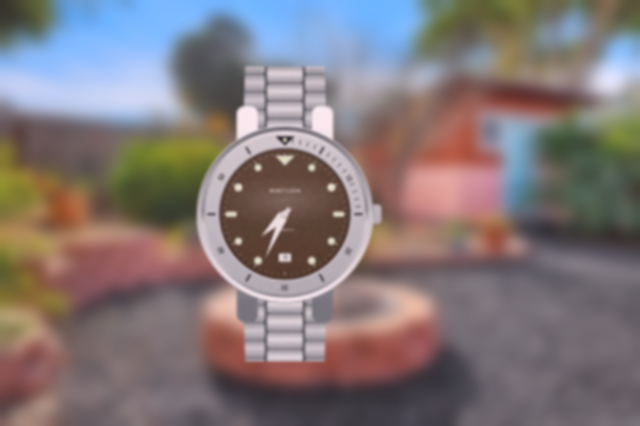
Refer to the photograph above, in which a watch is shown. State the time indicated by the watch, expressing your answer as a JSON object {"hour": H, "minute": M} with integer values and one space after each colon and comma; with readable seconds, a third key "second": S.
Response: {"hour": 7, "minute": 34}
